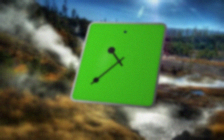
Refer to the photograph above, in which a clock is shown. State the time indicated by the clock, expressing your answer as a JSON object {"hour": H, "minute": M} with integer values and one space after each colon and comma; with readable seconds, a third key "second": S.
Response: {"hour": 10, "minute": 37}
